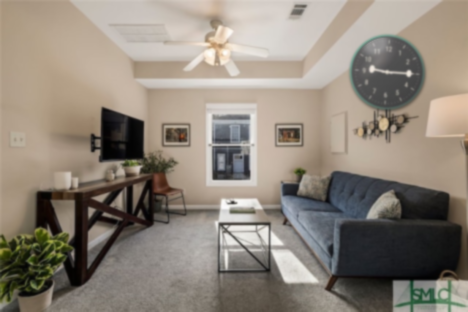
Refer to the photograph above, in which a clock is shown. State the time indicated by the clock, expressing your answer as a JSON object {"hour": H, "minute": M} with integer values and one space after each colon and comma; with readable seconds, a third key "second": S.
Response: {"hour": 9, "minute": 15}
